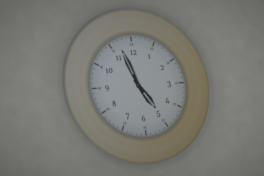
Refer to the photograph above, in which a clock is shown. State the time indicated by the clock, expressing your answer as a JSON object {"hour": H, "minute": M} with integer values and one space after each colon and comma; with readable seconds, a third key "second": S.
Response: {"hour": 4, "minute": 57}
